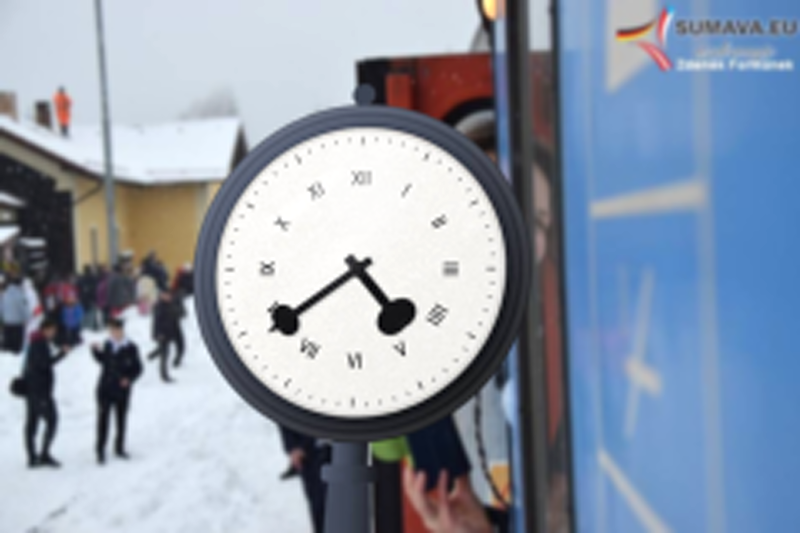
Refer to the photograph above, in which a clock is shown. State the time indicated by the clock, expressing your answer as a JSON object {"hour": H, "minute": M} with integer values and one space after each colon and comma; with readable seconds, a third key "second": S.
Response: {"hour": 4, "minute": 39}
